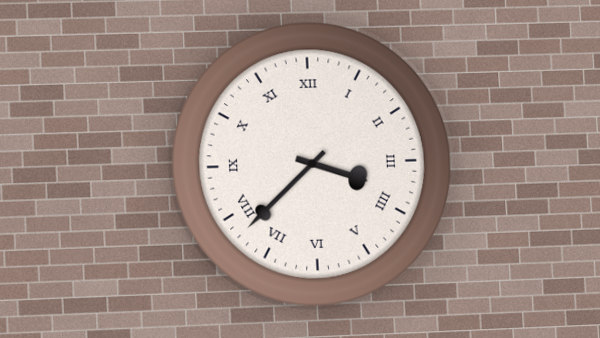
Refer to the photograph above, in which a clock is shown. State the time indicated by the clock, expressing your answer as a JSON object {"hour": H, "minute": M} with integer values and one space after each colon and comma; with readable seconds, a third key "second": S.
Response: {"hour": 3, "minute": 38}
